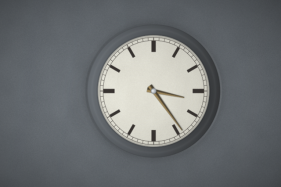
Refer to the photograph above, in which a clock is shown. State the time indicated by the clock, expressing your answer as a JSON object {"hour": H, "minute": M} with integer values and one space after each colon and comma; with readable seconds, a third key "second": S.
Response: {"hour": 3, "minute": 24}
